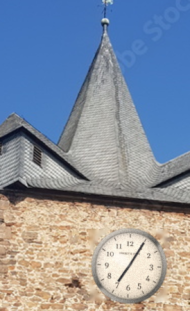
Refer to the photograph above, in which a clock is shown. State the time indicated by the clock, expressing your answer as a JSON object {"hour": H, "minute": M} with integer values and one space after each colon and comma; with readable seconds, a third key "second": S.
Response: {"hour": 7, "minute": 5}
